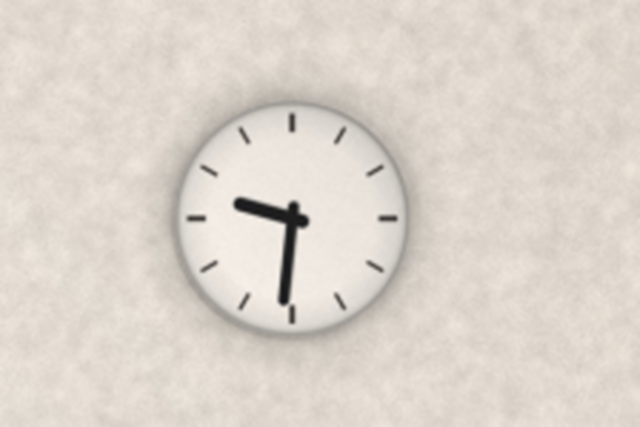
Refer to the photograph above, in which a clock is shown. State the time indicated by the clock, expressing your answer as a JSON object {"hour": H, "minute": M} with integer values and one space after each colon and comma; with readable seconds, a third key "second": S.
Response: {"hour": 9, "minute": 31}
